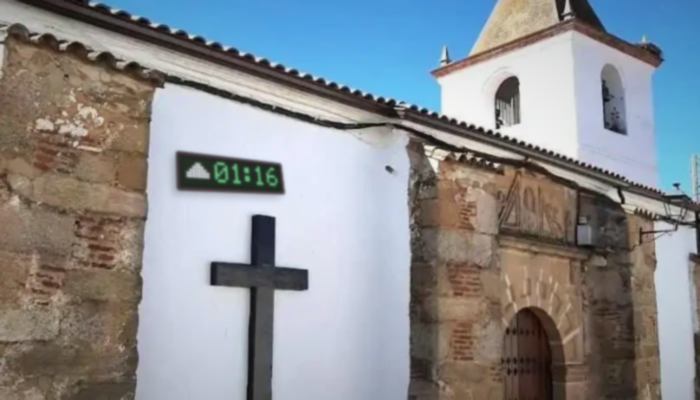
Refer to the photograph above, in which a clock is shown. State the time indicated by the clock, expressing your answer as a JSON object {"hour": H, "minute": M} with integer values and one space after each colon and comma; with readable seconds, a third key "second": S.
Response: {"hour": 1, "minute": 16}
